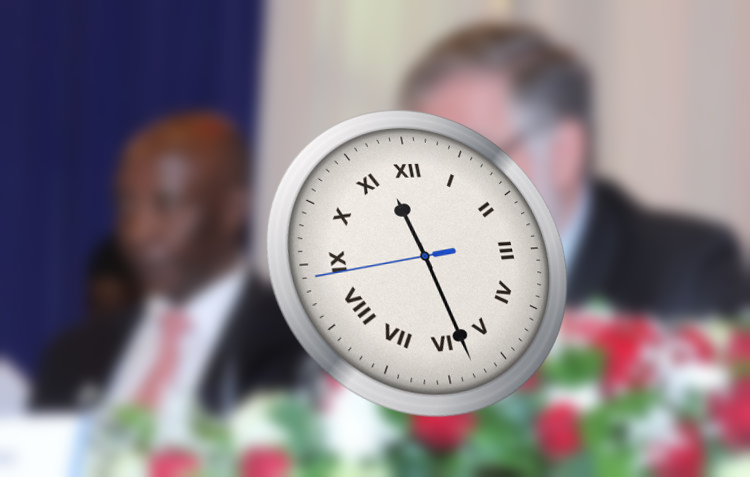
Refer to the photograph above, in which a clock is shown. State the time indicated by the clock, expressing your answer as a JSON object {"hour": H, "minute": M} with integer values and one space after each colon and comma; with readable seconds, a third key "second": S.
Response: {"hour": 11, "minute": 27, "second": 44}
